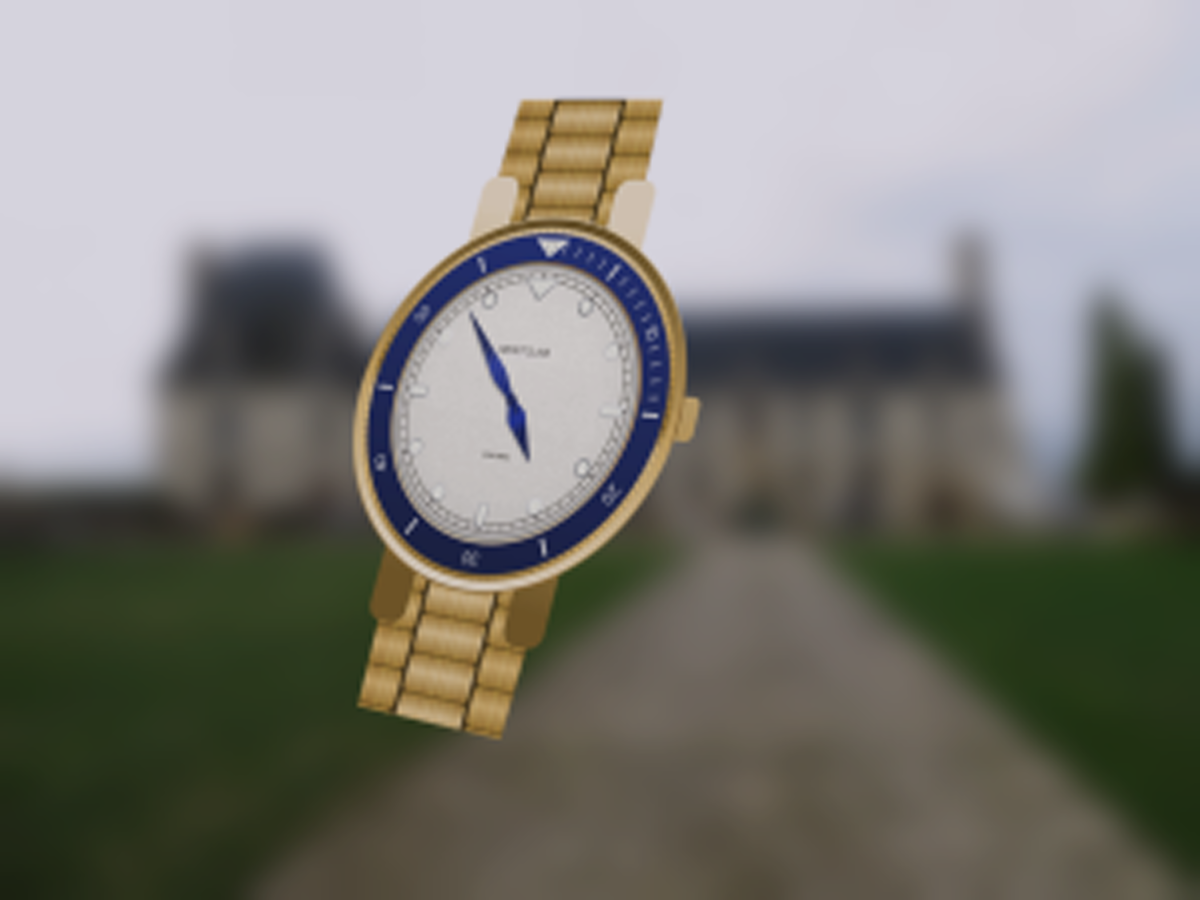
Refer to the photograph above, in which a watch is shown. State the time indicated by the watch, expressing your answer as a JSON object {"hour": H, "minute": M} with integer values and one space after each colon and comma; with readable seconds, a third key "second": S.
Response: {"hour": 4, "minute": 53}
